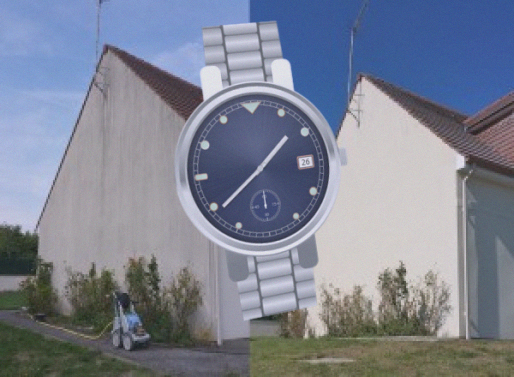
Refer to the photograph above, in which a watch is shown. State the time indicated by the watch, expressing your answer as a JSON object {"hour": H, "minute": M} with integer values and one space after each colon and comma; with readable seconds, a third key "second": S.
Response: {"hour": 1, "minute": 39}
